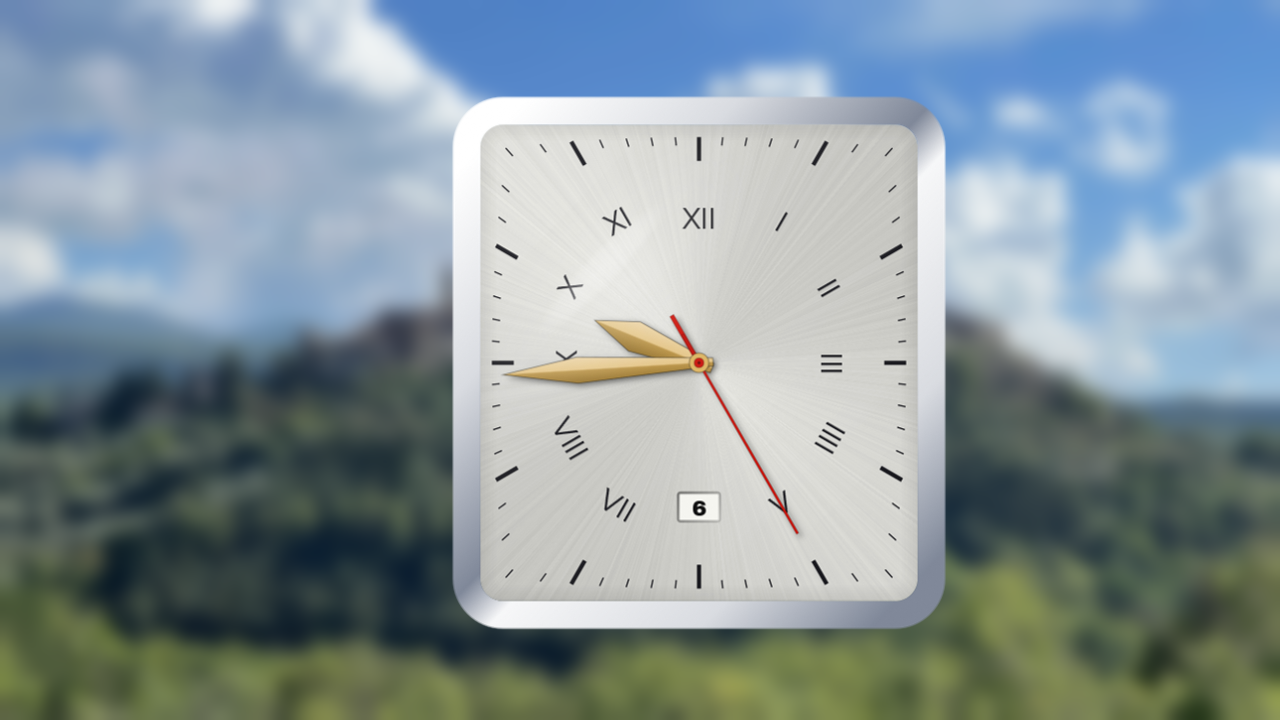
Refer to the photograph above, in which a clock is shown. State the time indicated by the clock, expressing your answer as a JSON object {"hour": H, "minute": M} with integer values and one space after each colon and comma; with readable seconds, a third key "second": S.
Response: {"hour": 9, "minute": 44, "second": 25}
